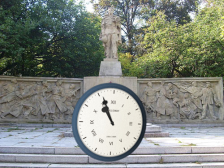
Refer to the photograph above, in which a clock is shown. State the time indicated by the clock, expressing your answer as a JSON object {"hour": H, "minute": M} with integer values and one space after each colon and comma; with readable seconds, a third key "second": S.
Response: {"hour": 10, "minute": 56}
